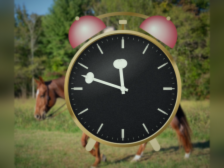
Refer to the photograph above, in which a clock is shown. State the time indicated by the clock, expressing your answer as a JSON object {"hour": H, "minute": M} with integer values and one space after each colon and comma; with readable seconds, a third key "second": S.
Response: {"hour": 11, "minute": 48}
